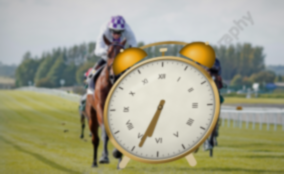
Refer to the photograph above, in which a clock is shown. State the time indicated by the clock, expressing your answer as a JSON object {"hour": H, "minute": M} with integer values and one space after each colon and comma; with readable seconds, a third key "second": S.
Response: {"hour": 6, "minute": 34}
